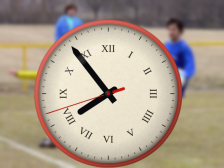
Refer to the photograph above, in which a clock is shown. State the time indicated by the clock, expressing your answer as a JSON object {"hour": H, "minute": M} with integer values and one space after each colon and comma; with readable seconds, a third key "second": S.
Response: {"hour": 7, "minute": 53, "second": 42}
